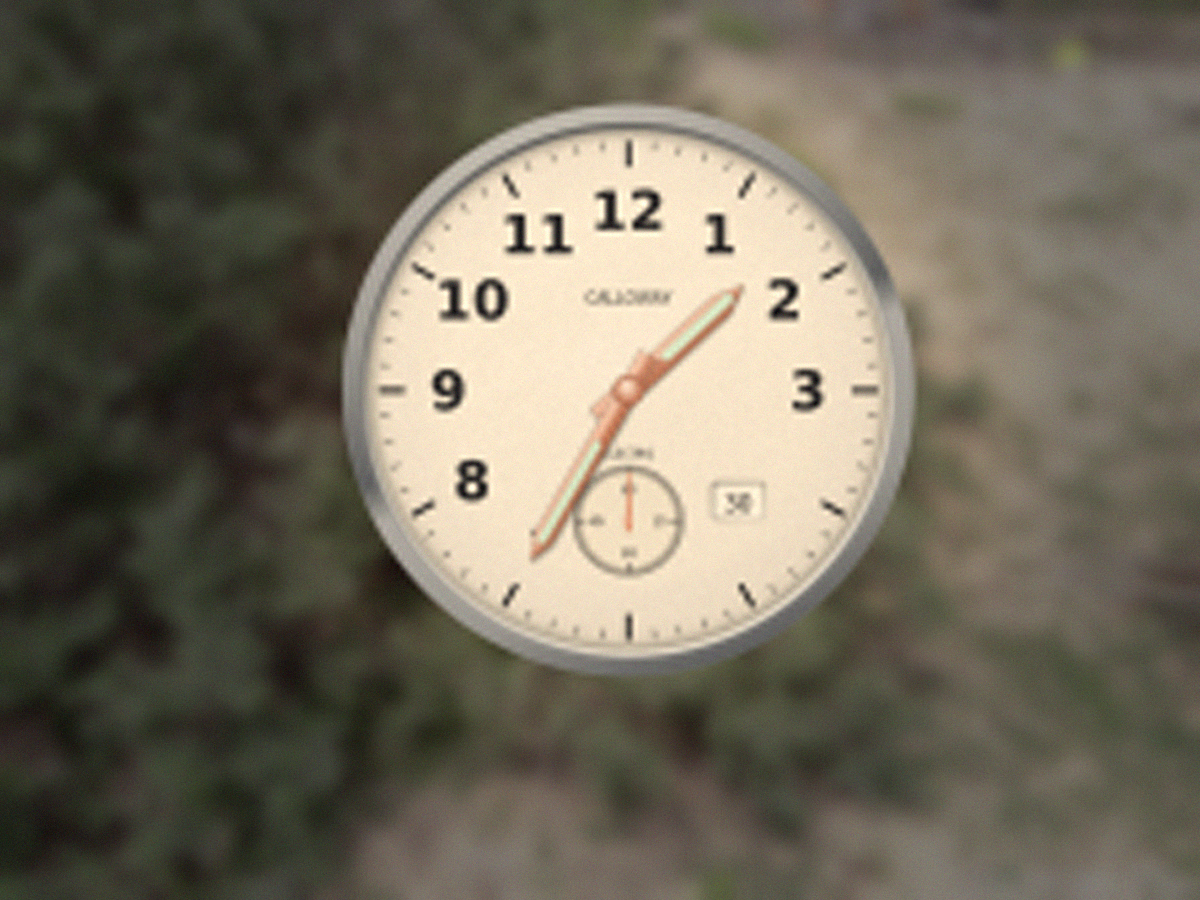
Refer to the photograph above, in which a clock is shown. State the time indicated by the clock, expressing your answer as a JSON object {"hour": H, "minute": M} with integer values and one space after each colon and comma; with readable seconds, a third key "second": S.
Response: {"hour": 1, "minute": 35}
